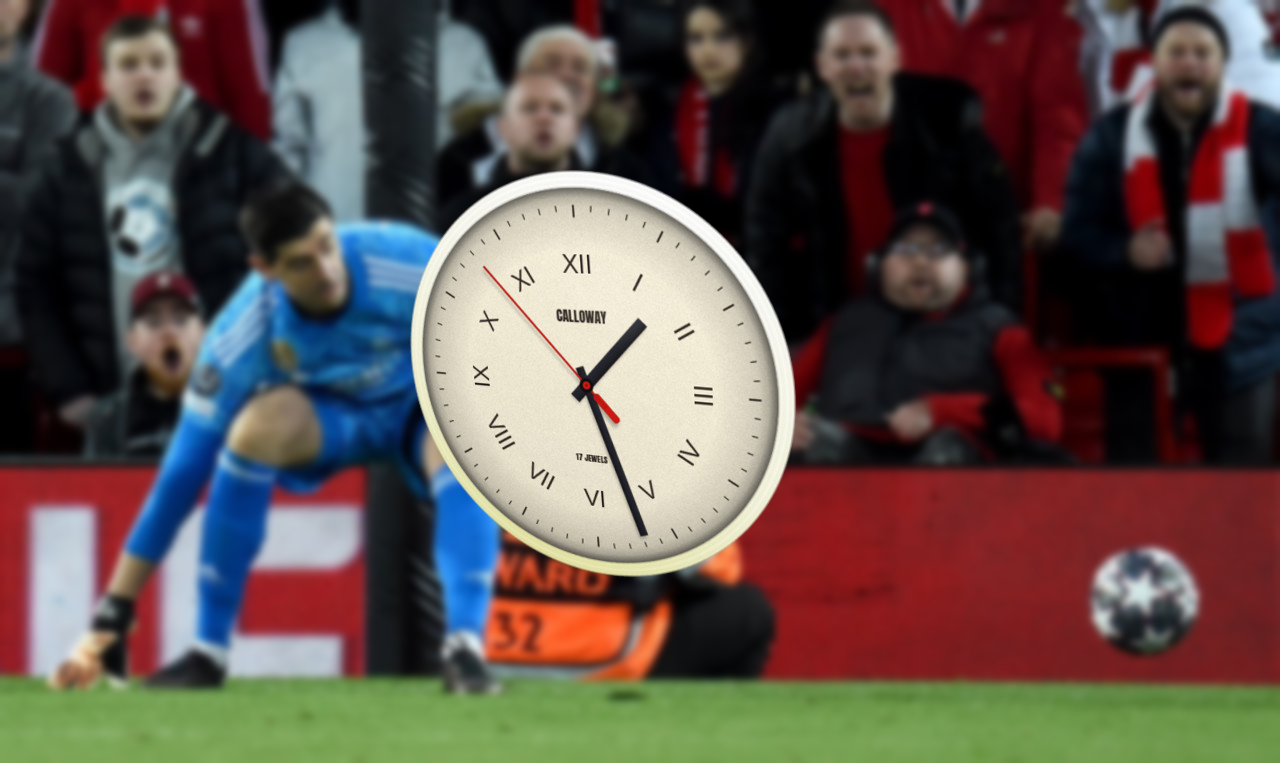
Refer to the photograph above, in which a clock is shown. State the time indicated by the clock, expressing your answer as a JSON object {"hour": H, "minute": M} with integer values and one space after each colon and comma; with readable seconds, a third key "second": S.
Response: {"hour": 1, "minute": 26, "second": 53}
